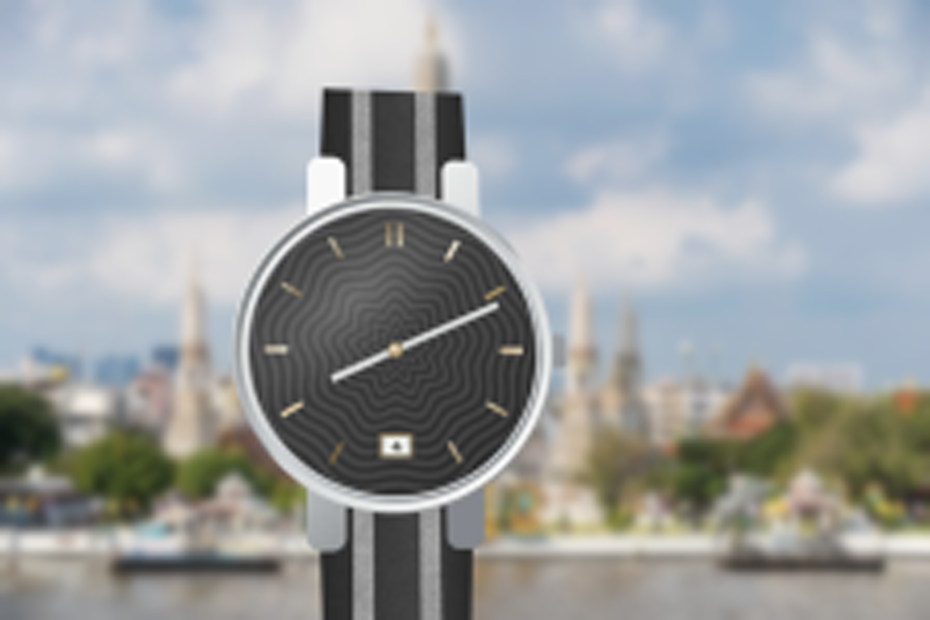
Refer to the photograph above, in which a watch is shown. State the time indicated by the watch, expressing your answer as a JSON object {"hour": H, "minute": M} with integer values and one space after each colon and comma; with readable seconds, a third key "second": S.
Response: {"hour": 8, "minute": 11}
